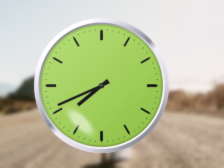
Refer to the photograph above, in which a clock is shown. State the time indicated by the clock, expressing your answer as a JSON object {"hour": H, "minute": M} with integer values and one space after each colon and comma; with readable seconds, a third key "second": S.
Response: {"hour": 7, "minute": 41}
